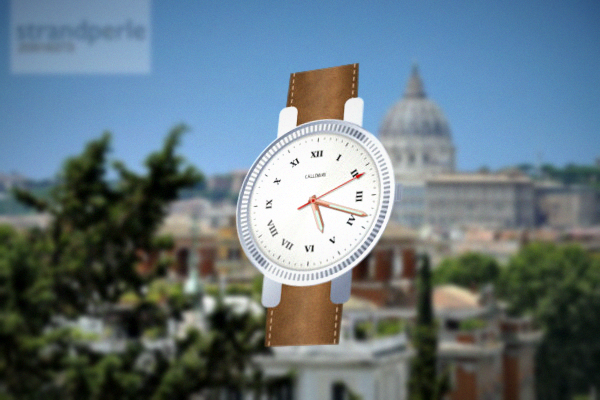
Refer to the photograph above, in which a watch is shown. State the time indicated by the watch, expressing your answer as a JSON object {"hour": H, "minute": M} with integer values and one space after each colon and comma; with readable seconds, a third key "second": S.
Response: {"hour": 5, "minute": 18, "second": 11}
